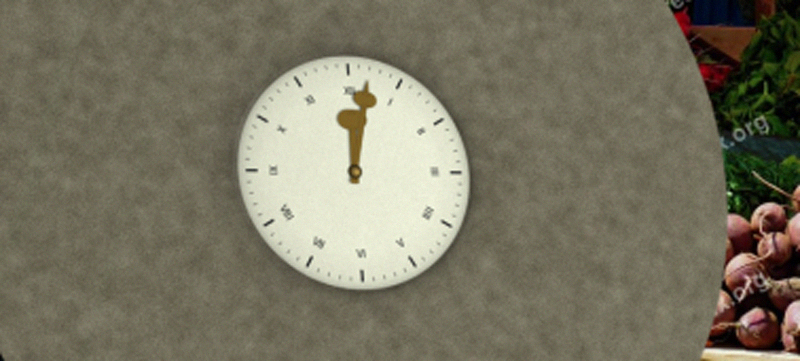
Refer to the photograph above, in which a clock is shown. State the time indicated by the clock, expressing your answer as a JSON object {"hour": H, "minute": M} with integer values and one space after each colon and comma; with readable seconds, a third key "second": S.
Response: {"hour": 12, "minute": 2}
